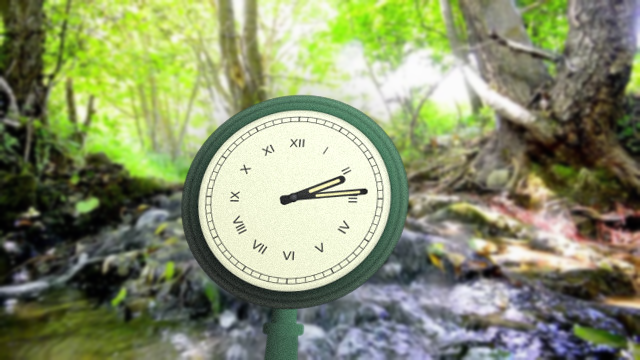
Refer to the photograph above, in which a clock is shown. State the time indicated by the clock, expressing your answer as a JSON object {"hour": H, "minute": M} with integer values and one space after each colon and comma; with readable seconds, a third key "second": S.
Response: {"hour": 2, "minute": 14}
